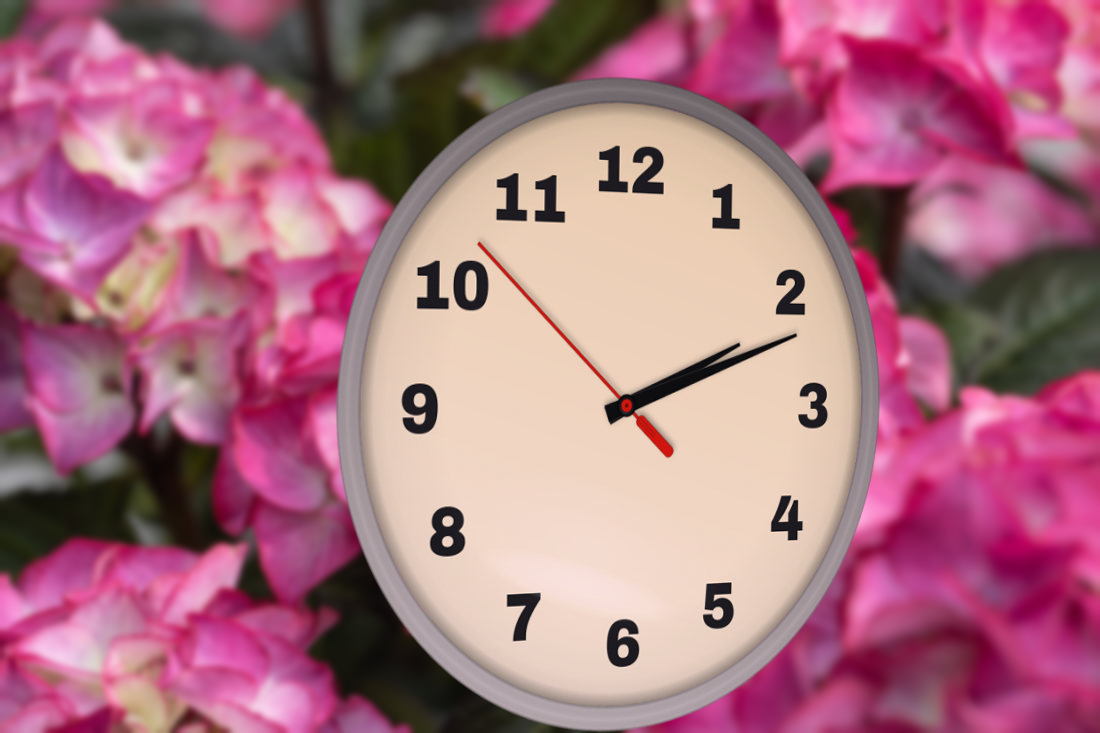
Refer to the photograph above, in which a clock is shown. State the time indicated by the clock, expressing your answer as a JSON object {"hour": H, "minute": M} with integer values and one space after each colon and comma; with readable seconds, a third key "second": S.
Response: {"hour": 2, "minute": 11, "second": 52}
